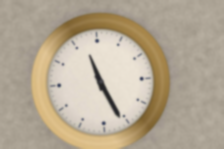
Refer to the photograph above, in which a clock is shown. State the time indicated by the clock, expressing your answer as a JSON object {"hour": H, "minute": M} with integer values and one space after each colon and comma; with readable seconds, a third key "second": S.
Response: {"hour": 11, "minute": 26}
